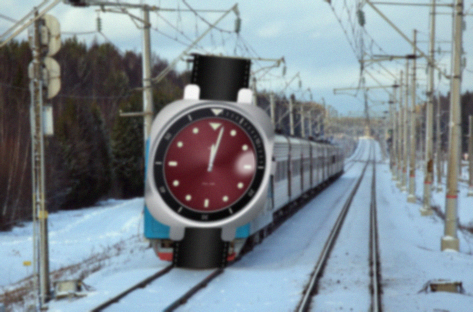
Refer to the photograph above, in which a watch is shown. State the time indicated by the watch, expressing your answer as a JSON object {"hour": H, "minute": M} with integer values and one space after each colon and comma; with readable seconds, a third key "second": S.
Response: {"hour": 12, "minute": 2}
